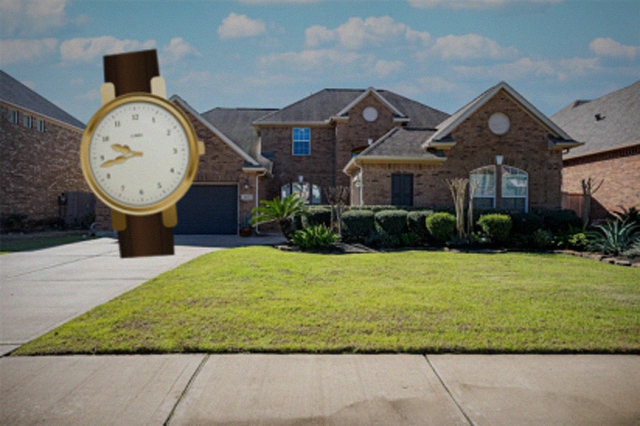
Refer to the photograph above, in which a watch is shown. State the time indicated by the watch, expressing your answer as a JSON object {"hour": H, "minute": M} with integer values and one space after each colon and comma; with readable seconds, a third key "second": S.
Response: {"hour": 9, "minute": 43}
